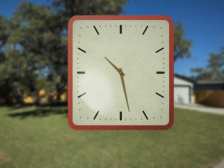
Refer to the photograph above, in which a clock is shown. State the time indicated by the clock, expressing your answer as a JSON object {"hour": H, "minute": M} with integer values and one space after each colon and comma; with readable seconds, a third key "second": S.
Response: {"hour": 10, "minute": 28}
